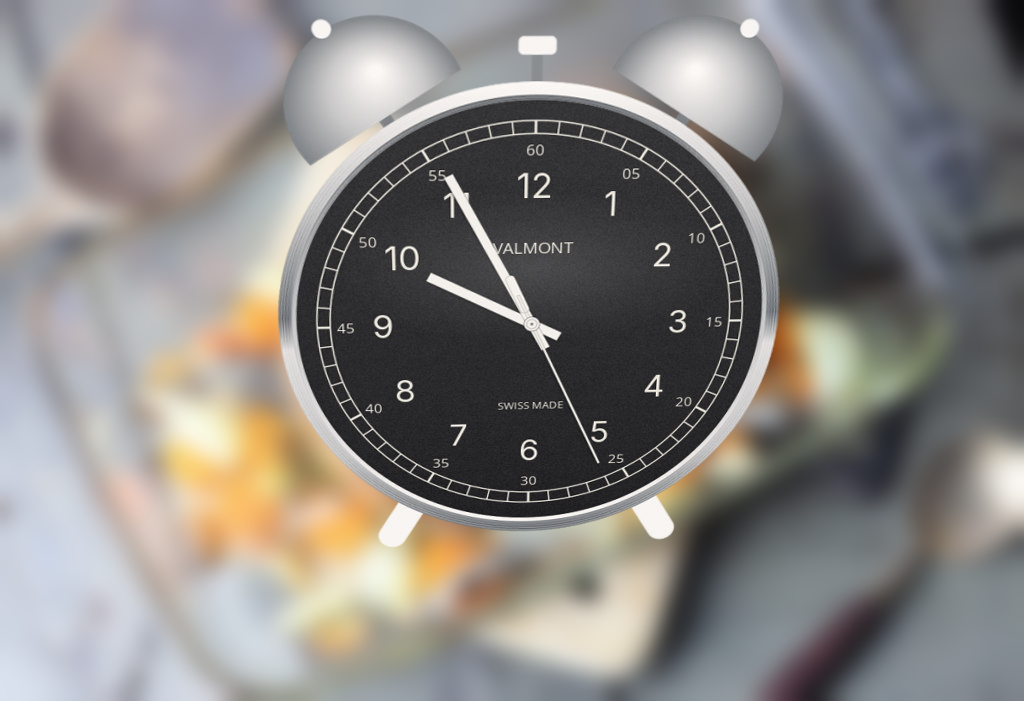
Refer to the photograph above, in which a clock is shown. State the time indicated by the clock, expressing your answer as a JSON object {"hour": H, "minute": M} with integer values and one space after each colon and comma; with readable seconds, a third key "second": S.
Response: {"hour": 9, "minute": 55, "second": 26}
